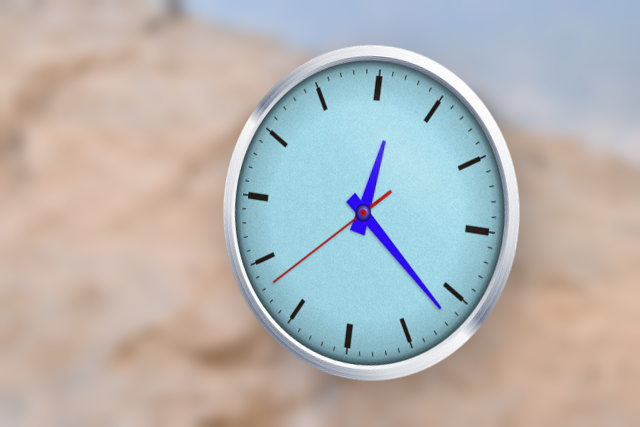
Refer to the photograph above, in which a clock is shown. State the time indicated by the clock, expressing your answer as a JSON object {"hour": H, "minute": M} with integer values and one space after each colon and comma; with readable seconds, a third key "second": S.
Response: {"hour": 12, "minute": 21, "second": 38}
